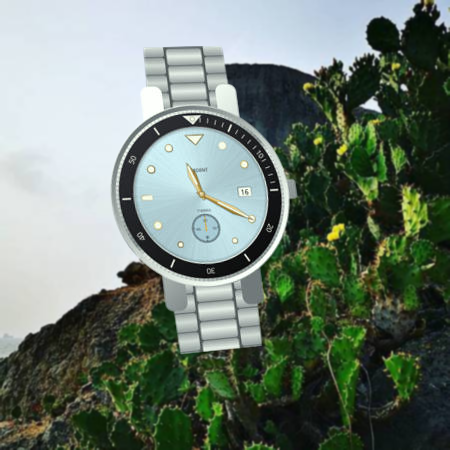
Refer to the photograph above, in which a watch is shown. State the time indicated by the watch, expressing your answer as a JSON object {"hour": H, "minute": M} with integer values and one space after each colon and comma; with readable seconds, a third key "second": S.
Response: {"hour": 11, "minute": 20}
